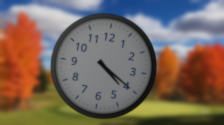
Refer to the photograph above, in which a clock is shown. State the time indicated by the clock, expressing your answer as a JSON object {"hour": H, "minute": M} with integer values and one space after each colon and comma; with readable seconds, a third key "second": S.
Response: {"hour": 4, "minute": 20}
